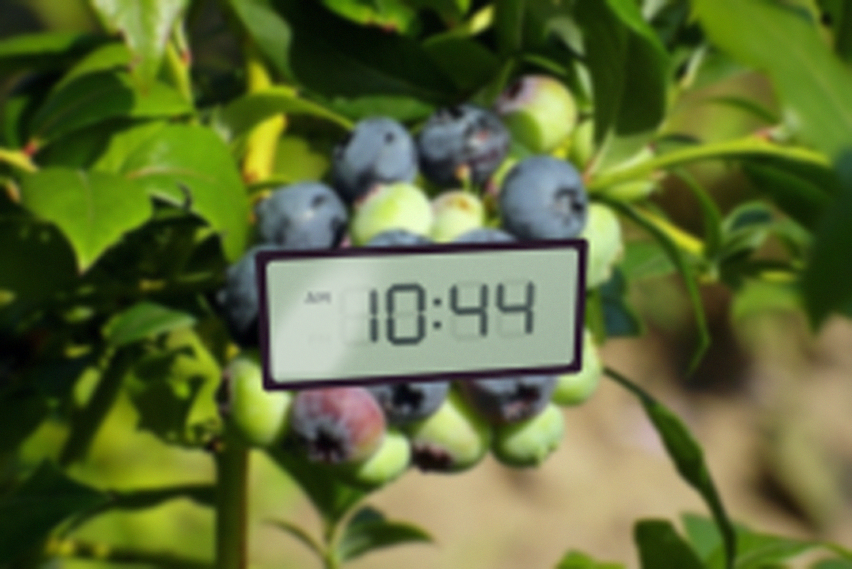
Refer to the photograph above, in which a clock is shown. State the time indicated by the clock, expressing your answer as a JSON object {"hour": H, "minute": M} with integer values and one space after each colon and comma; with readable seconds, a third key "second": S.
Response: {"hour": 10, "minute": 44}
